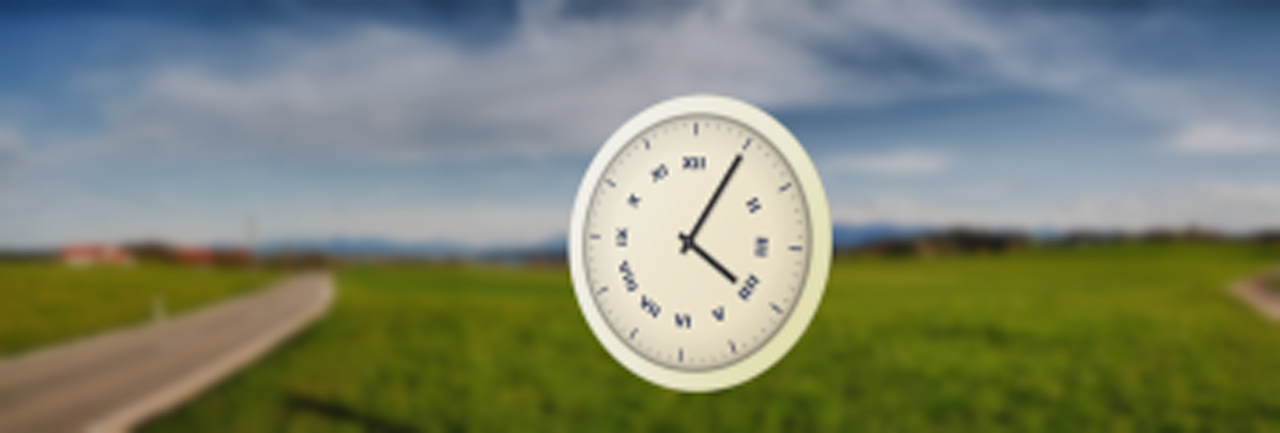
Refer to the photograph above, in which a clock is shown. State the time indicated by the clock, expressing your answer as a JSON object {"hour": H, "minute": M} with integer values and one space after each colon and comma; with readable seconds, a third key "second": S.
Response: {"hour": 4, "minute": 5}
